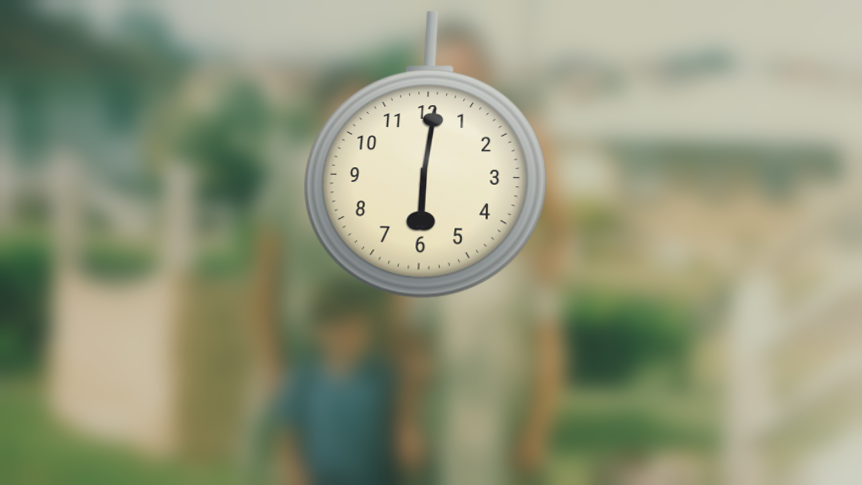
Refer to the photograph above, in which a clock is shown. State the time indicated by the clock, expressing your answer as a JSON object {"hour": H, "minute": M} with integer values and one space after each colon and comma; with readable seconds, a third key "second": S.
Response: {"hour": 6, "minute": 1}
